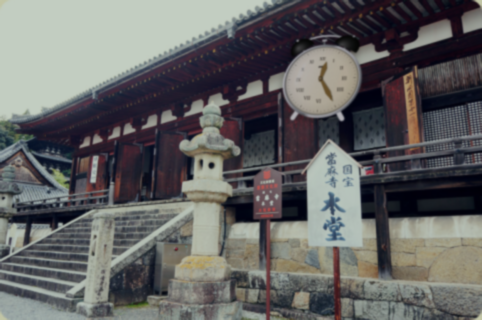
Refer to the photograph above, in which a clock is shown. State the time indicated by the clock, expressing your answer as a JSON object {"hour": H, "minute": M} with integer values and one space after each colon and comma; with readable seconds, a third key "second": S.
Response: {"hour": 12, "minute": 25}
